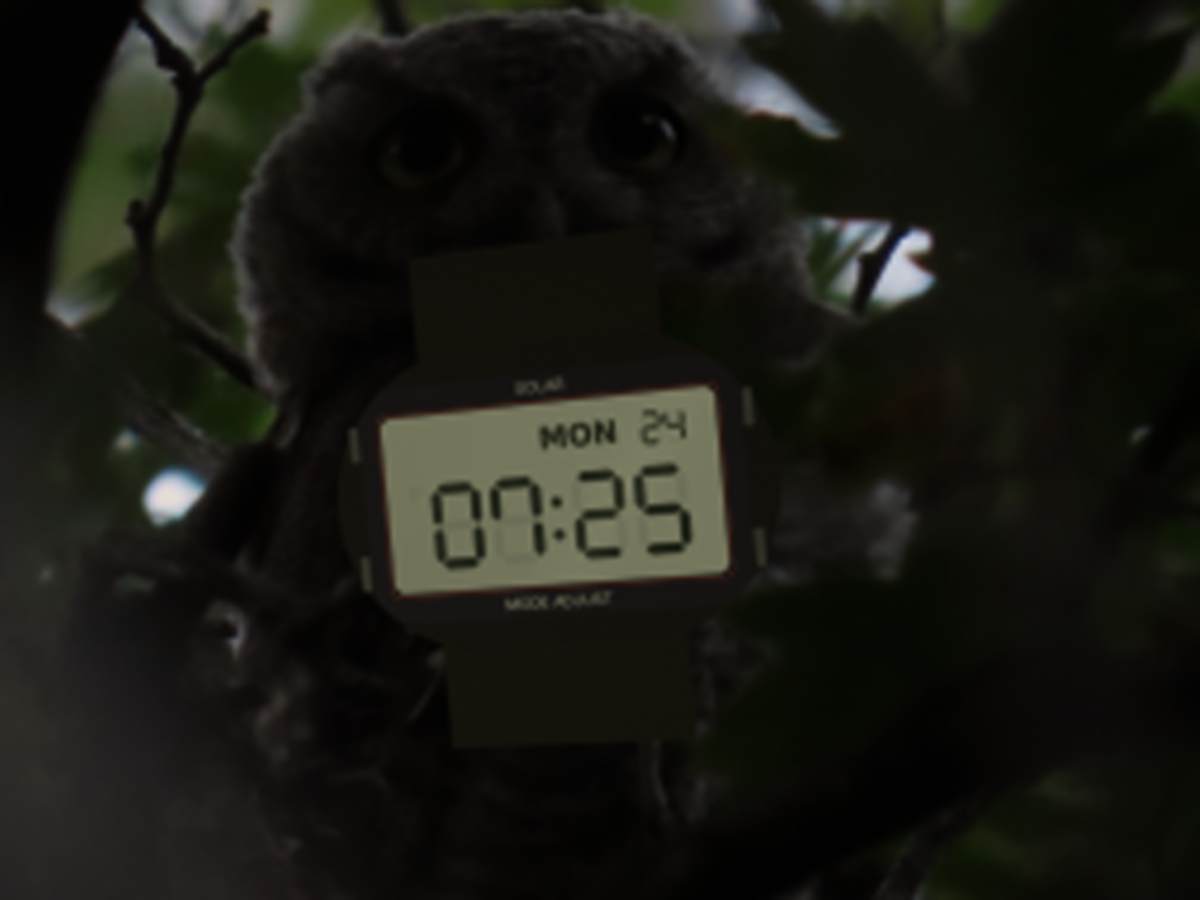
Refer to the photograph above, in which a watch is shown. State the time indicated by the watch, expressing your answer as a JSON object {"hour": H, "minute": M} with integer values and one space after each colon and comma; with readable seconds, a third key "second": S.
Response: {"hour": 7, "minute": 25}
